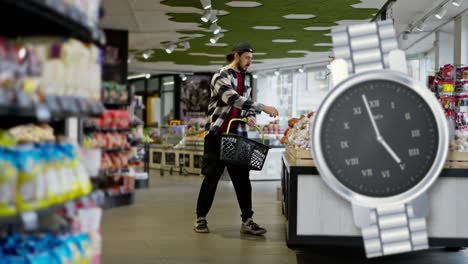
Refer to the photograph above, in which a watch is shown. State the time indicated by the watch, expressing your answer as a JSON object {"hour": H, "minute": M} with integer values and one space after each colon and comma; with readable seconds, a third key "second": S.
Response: {"hour": 4, "minute": 58}
